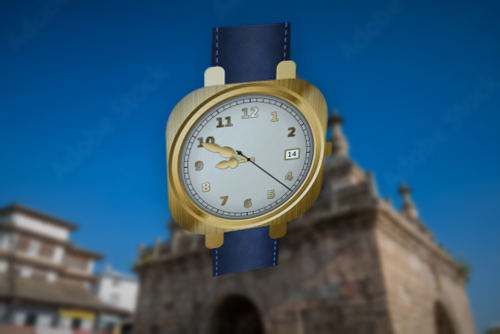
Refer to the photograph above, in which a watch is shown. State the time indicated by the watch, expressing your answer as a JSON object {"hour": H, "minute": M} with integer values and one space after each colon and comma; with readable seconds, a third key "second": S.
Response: {"hour": 8, "minute": 49, "second": 22}
